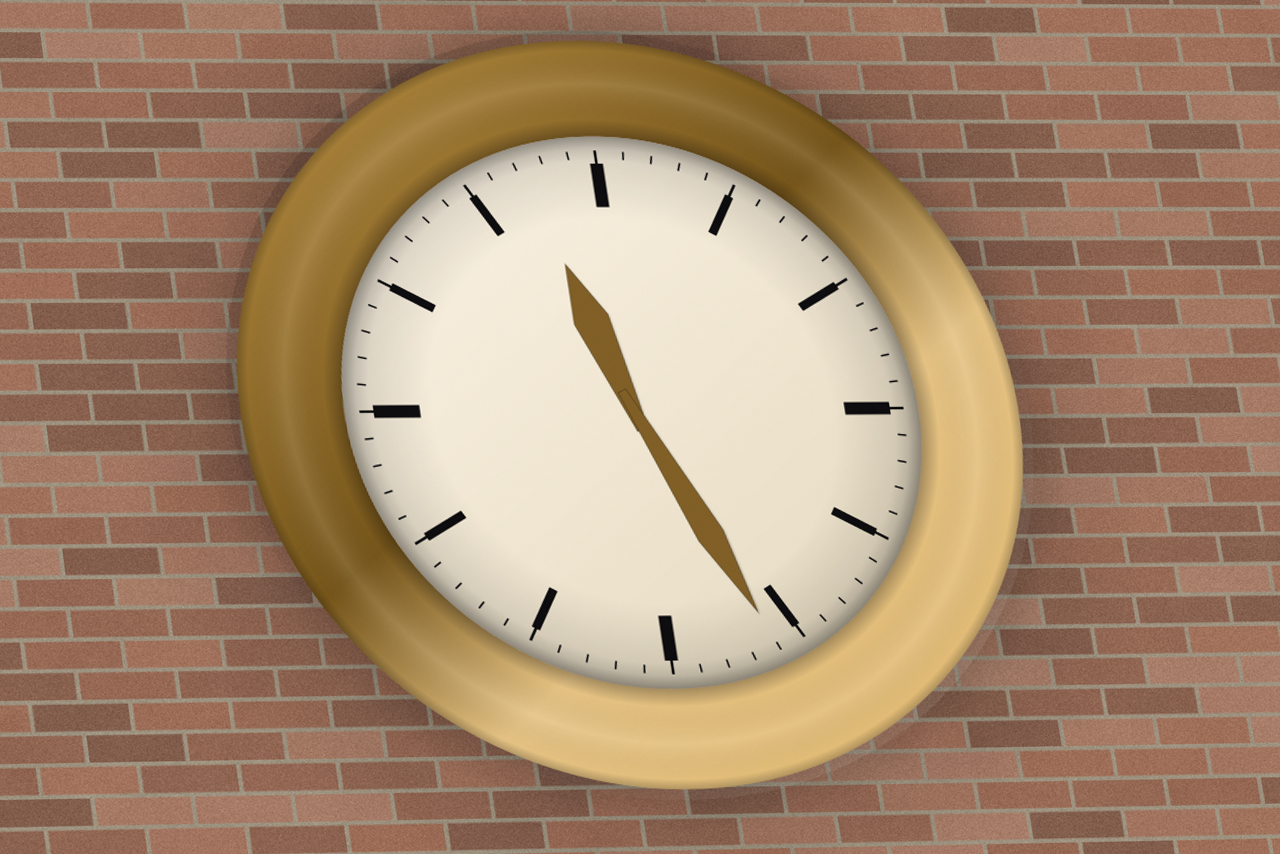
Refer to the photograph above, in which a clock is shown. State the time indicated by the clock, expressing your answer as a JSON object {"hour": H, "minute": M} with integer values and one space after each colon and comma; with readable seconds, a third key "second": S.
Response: {"hour": 11, "minute": 26}
